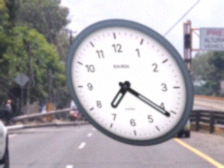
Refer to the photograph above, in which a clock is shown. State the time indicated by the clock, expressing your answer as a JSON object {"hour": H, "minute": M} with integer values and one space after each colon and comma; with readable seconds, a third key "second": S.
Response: {"hour": 7, "minute": 21}
